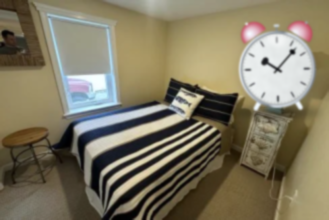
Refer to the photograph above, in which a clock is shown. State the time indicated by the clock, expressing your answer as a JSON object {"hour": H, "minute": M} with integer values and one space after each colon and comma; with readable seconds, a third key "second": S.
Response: {"hour": 10, "minute": 7}
